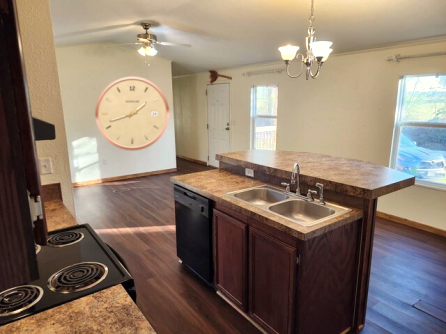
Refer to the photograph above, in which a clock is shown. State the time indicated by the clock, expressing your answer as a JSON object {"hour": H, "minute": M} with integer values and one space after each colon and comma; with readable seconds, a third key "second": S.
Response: {"hour": 1, "minute": 42}
